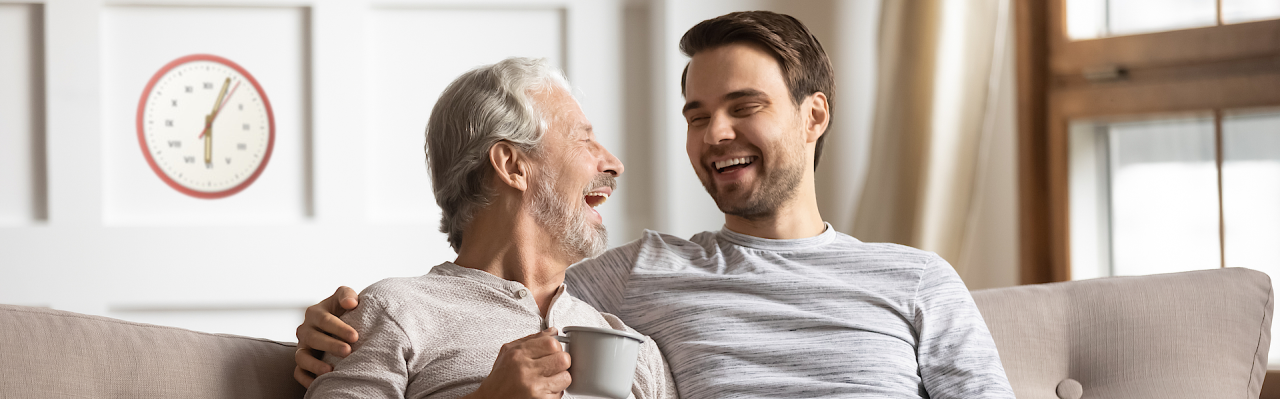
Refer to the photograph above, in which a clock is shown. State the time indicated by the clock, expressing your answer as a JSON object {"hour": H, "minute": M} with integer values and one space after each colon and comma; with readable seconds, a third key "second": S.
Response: {"hour": 6, "minute": 4, "second": 6}
